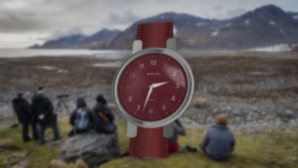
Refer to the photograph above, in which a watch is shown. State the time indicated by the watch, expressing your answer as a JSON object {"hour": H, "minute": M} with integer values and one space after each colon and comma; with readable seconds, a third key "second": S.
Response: {"hour": 2, "minute": 33}
